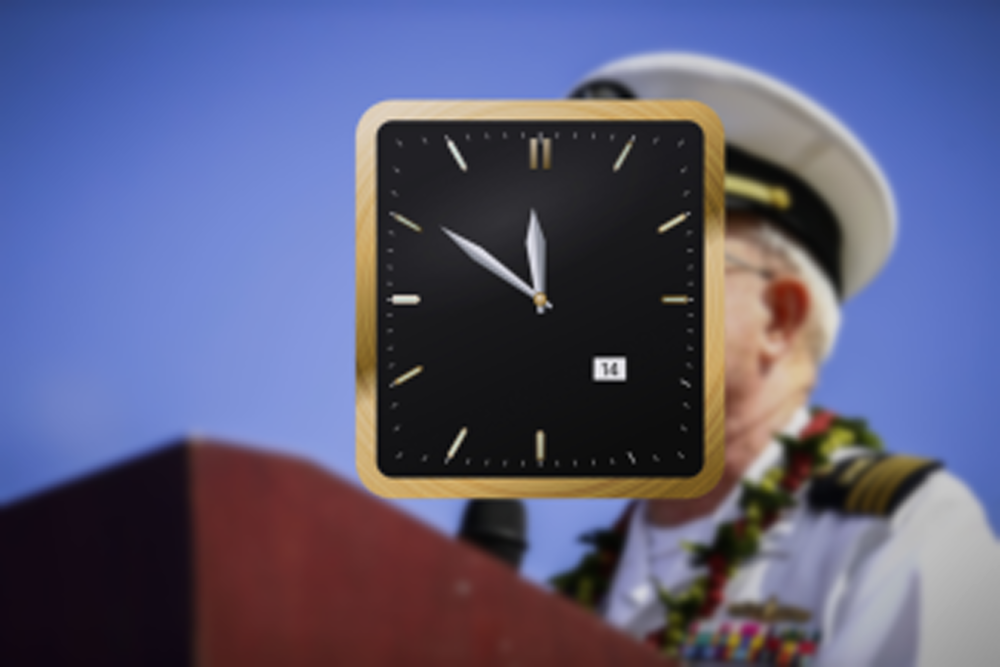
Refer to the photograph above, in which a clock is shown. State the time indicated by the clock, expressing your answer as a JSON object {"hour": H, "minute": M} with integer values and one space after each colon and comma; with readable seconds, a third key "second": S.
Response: {"hour": 11, "minute": 51}
